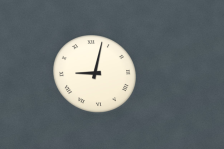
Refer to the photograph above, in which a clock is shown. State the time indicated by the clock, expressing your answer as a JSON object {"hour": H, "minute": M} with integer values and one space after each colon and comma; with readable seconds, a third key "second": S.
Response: {"hour": 9, "minute": 3}
